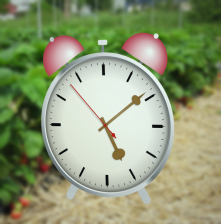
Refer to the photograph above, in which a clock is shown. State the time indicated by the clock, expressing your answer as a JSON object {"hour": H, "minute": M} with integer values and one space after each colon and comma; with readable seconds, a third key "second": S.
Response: {"hour": 5, "minute": 8, "second": 53}
